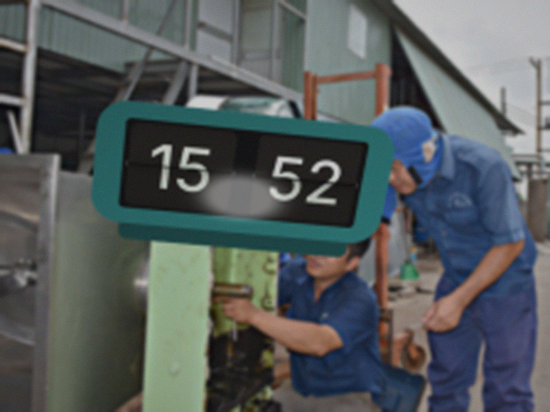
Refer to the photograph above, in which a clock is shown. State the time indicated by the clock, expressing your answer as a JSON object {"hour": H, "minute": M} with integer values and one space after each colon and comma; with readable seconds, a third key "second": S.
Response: {"hour": 15, "minute": 52}
